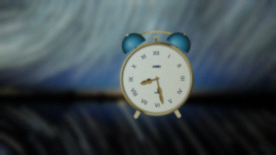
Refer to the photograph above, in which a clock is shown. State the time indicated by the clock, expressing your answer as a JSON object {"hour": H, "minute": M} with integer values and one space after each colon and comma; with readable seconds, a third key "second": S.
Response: {"hour": 8, "minute": 28}
